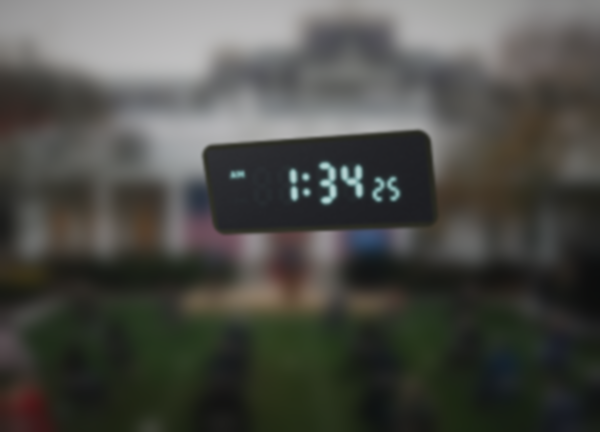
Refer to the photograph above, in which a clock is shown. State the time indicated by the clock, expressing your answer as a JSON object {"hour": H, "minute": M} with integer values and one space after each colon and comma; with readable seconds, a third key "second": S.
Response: {"hour": 1, "minute": 34, "second": 25}
